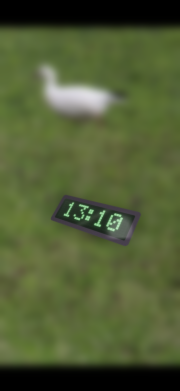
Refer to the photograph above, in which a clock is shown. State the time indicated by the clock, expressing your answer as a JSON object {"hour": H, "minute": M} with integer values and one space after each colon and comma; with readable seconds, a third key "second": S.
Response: {"hour": 13, "minute": 10}
